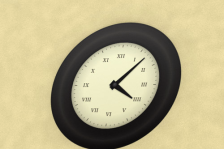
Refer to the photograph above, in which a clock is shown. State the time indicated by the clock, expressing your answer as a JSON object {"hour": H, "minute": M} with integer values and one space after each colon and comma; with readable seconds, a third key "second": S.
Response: {"hour": 4, "minute": 7}
